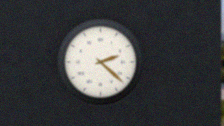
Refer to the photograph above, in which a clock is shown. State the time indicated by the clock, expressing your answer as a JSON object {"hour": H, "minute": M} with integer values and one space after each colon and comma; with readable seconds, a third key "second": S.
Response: {"hour": 2, "minute": 22}
